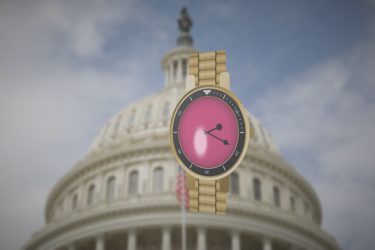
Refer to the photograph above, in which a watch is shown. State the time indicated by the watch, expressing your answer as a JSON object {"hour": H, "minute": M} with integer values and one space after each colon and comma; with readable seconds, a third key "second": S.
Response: {"hour": 2, "minute": 19}
